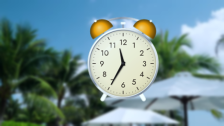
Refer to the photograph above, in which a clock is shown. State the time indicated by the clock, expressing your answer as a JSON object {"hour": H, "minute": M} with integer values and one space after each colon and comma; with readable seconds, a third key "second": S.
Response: {"hour": 11, "minute": 35}
